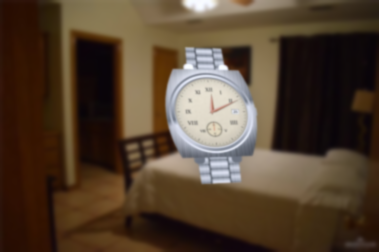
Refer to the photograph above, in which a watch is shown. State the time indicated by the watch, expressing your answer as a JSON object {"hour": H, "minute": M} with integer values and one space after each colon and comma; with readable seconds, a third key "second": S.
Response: {"hour": 12, "minute": 11}
